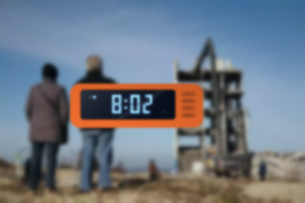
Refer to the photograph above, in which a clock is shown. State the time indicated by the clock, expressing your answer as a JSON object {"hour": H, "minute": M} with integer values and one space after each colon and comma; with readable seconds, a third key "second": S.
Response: {"hour": 8, "minute": 2}
